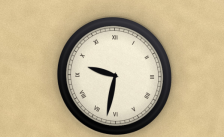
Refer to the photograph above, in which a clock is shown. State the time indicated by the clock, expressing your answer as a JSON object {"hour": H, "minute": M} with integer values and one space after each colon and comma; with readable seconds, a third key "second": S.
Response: {"hour": 9, "minute": 32}
